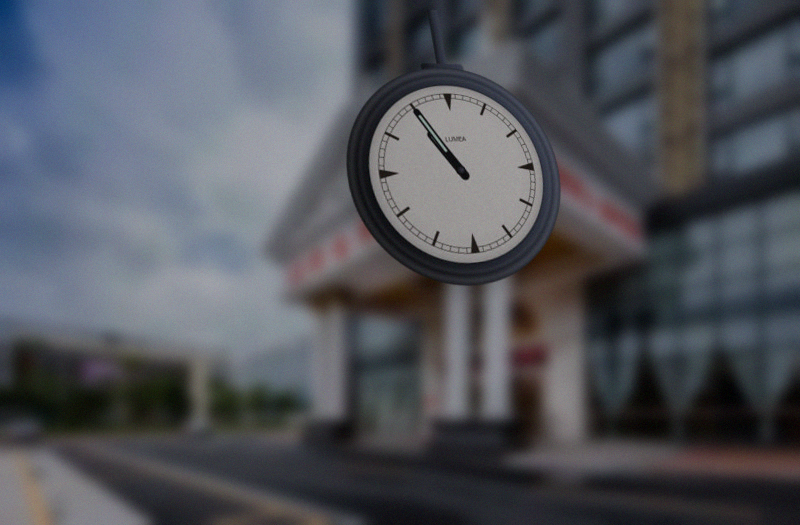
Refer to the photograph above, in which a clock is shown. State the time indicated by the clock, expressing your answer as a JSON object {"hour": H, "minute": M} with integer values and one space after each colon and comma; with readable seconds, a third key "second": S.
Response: {"hour": 10, "minute": 55}
